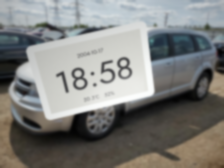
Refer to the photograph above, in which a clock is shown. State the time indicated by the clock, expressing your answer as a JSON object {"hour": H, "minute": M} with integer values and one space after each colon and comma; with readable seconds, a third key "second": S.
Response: {"hour": 18, "minute": 58}
